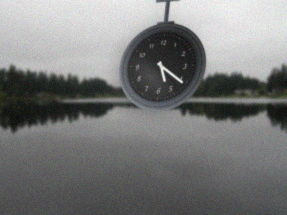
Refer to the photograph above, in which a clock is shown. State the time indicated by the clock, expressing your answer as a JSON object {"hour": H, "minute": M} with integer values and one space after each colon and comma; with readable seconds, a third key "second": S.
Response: {"hour": 5, "minute": 21}
